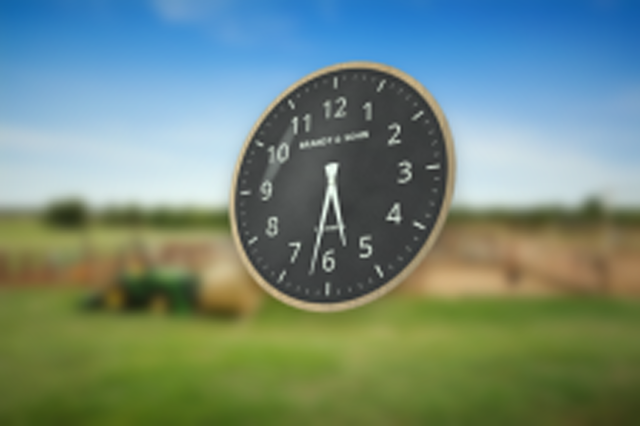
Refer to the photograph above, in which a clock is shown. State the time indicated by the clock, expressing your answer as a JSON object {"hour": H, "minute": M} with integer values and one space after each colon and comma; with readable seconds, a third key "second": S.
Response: {"hour": 5, "minute": 32}
